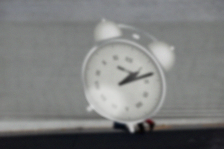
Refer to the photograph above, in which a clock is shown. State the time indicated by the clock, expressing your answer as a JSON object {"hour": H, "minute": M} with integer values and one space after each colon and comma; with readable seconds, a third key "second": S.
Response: {"hour": 1, "minute": 8}
